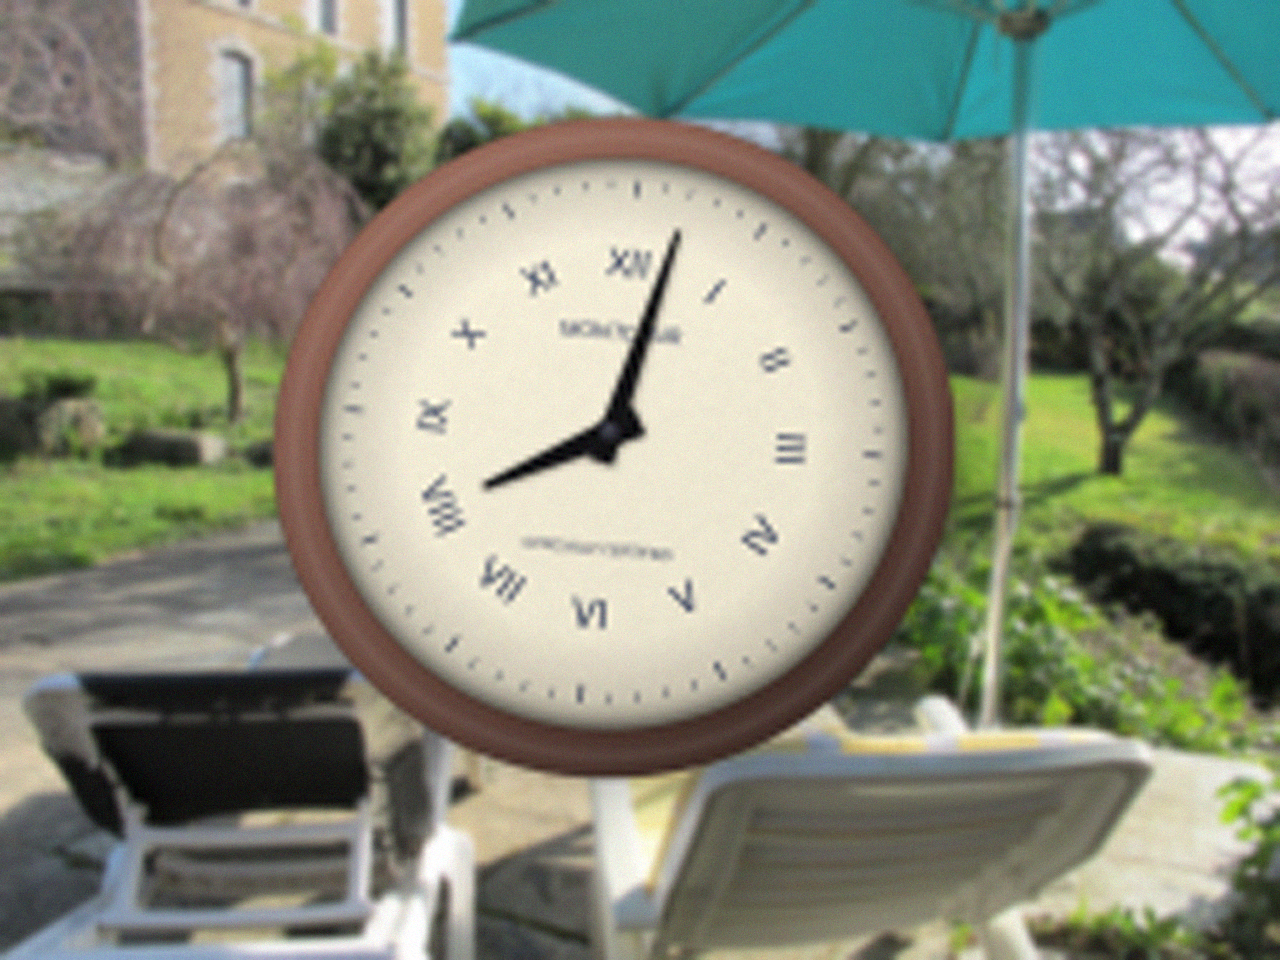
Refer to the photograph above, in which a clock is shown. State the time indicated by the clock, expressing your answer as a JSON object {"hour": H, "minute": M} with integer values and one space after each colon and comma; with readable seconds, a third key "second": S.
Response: {"hour": 8, "minute": 2}
